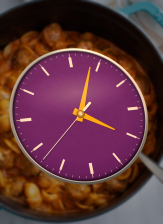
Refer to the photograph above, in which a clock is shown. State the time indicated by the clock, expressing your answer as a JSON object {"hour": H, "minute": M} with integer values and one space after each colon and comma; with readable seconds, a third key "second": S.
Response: {"hour": 4, "minute": 3, "second": 38}
